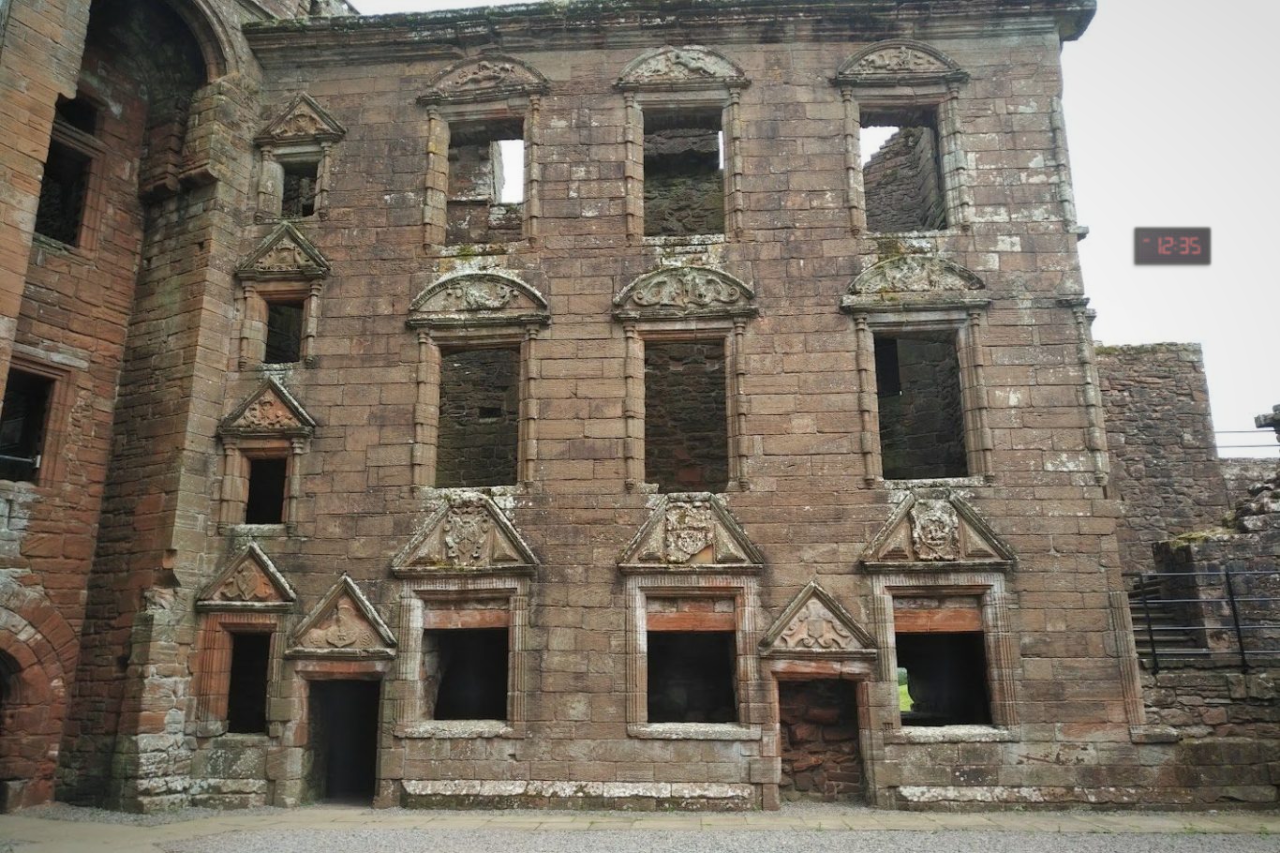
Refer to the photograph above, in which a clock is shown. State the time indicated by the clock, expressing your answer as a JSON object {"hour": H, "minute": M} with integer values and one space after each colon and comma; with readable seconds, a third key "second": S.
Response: {"hour": 12, "minute": 35}
